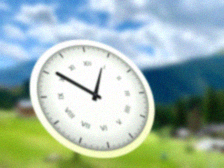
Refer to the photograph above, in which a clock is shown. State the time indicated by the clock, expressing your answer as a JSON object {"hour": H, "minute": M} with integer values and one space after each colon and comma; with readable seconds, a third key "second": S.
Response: {"hour": 12, "minute": 51}
